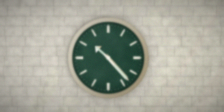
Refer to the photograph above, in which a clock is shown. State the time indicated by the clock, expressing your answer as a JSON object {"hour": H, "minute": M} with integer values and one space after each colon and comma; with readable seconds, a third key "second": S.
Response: {"hour": 10, "minute": 23}
